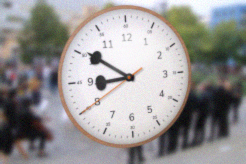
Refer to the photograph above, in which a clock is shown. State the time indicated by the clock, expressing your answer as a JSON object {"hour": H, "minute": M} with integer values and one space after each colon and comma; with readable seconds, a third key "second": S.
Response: {"hour": 8, "minute": 50, "second": 40}
